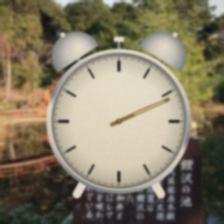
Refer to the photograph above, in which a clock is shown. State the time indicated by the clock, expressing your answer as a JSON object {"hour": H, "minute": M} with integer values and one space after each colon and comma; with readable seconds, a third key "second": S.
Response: {"hour": 2, "minute": 11}
